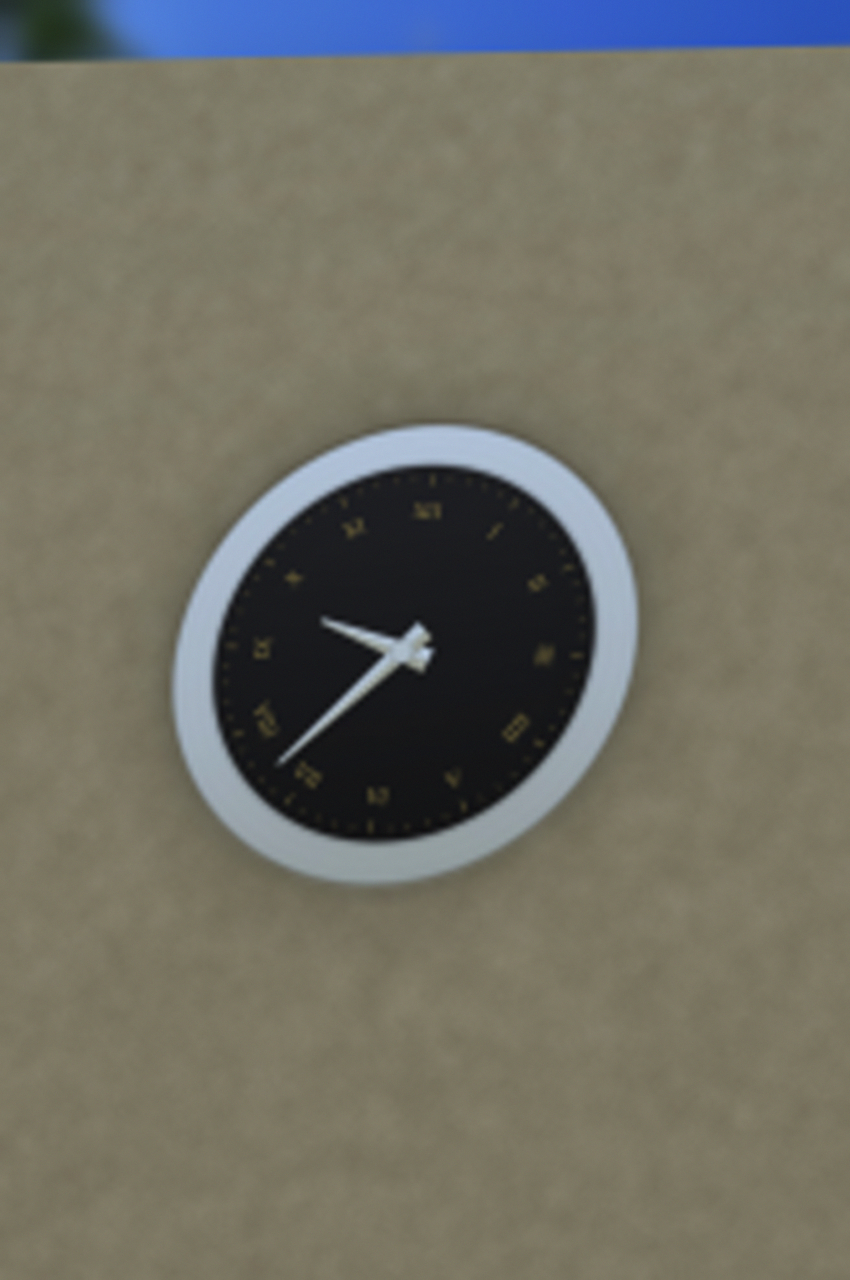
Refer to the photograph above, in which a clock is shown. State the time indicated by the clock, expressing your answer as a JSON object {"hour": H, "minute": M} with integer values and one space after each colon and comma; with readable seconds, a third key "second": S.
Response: {"hour": 9, "minute": 37}
